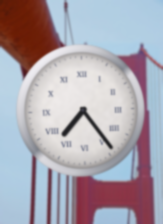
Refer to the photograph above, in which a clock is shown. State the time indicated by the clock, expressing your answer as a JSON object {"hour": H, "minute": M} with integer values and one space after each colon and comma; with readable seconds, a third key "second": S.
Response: {"hour": 7, "minute": 24}
